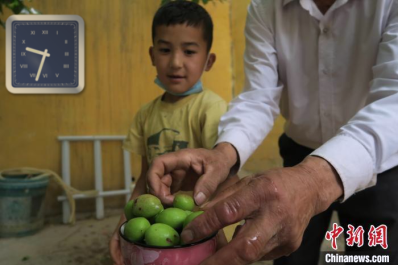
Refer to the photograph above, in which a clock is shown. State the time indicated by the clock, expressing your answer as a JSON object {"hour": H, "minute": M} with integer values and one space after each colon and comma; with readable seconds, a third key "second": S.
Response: {"hour": 9, "minute": 33}
